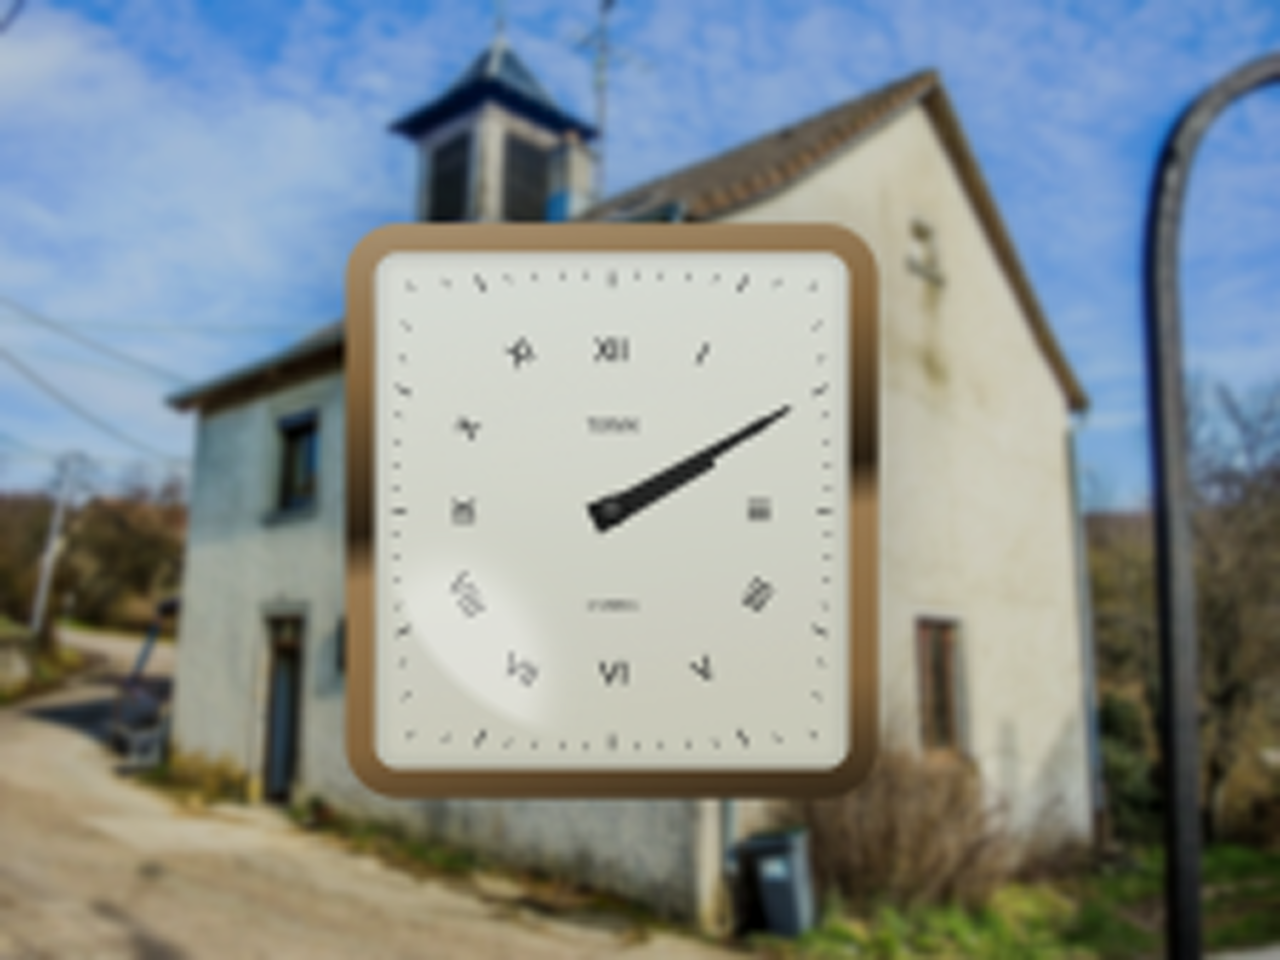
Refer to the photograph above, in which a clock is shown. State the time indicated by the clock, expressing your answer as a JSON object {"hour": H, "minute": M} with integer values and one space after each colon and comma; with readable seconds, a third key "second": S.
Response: {"hour": 2, "minute": 10}
